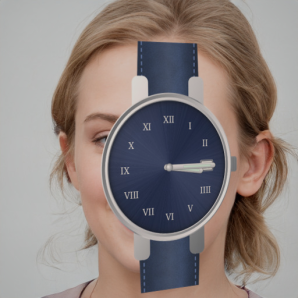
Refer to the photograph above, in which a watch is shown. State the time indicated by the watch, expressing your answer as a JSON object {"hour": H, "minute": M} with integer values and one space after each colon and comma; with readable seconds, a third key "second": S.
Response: {"hour": 3, "minute": 15}
